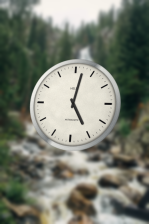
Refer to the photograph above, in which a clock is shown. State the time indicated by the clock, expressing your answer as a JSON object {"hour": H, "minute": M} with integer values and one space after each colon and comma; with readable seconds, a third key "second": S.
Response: {"hour": 5, "minute": 2}
